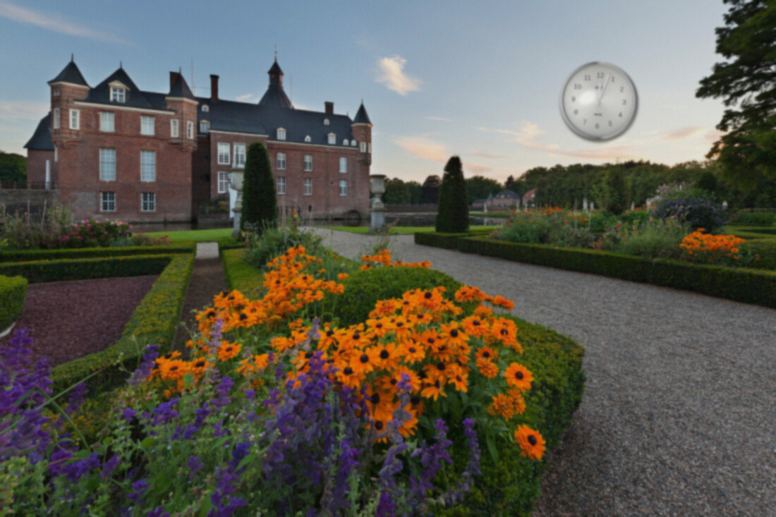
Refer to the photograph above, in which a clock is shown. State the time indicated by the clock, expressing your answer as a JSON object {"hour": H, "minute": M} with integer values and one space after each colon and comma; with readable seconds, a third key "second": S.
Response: {"hour": 12, "minute": 3}
